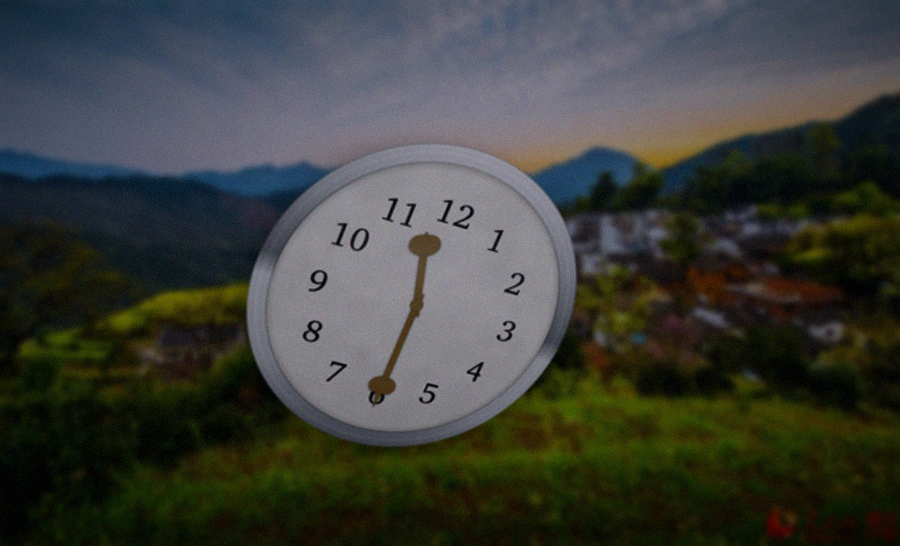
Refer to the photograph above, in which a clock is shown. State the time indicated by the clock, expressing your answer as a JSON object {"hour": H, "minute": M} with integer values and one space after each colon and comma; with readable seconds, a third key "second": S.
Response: {"hour": 11, "minute": 30}
